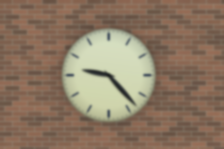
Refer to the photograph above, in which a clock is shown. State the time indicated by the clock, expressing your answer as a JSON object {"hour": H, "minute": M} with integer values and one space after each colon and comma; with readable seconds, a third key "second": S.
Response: {"hour": 9, "minute": 23}
